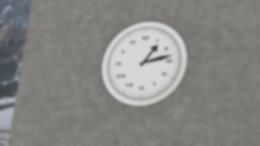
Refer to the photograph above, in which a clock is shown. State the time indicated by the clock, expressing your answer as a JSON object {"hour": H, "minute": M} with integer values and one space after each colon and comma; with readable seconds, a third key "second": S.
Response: {"hour": 1, "minute": 13}
